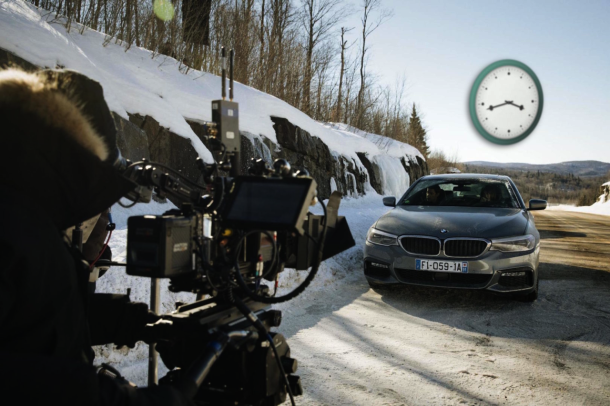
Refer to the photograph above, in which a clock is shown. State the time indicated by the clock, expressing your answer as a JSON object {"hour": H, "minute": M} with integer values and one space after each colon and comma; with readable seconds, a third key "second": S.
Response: {"hour": 3, "minute": 43}
